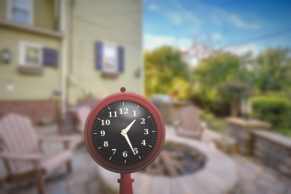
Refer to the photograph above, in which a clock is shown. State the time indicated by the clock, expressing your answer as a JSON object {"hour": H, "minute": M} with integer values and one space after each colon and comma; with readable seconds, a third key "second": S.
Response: {"hour": 1, "minute": 26}
